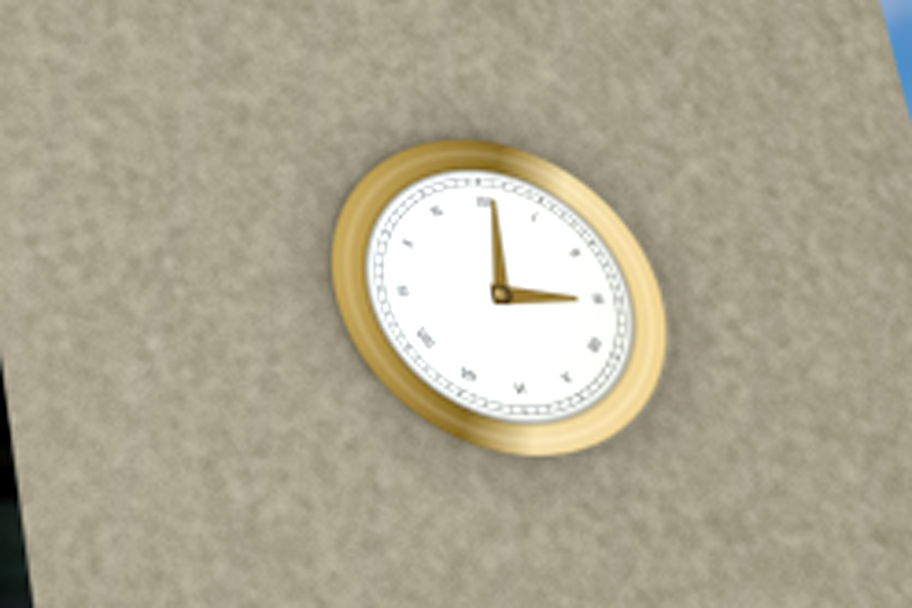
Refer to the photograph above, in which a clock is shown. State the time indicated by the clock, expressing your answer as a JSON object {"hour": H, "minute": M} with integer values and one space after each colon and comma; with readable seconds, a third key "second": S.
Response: {"hour": 3, "minute": 1}
